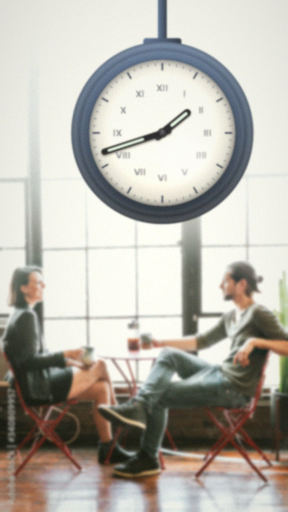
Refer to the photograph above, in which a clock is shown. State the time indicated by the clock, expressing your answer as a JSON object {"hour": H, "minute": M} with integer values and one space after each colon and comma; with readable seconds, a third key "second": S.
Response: {"hour": 1, "minute": 42}
